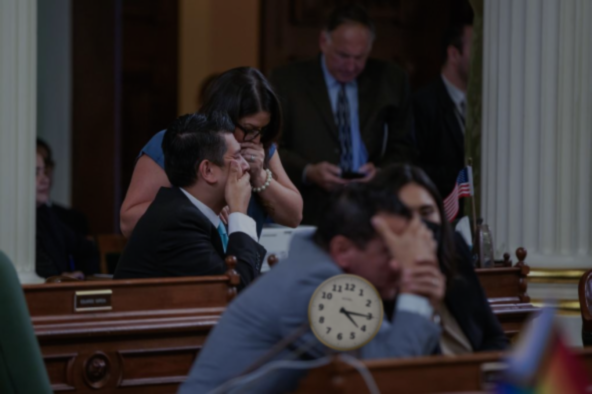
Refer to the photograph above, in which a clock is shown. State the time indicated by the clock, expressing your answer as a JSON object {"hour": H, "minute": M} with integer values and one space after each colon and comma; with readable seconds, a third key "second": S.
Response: {"hour": 4, "minute": 15}
